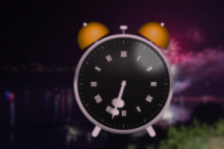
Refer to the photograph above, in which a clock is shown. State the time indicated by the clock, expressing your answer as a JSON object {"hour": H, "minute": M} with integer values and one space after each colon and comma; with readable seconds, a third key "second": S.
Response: {"hour": 6, "minute": 33}
